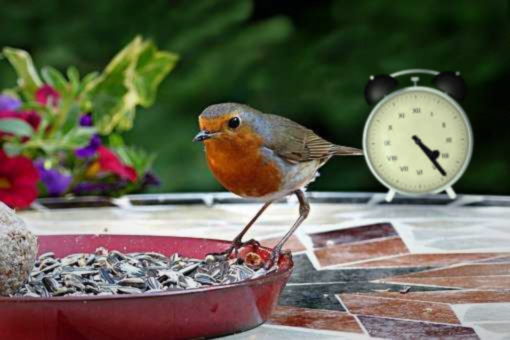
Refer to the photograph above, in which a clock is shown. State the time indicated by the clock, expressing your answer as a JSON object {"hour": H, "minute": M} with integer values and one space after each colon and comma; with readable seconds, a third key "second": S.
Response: {"hour": 4, "minute": 24}
